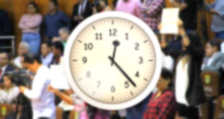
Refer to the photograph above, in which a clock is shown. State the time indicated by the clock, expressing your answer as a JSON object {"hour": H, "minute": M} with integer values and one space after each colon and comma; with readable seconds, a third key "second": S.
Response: {"hour": 12, "minute": 23}
